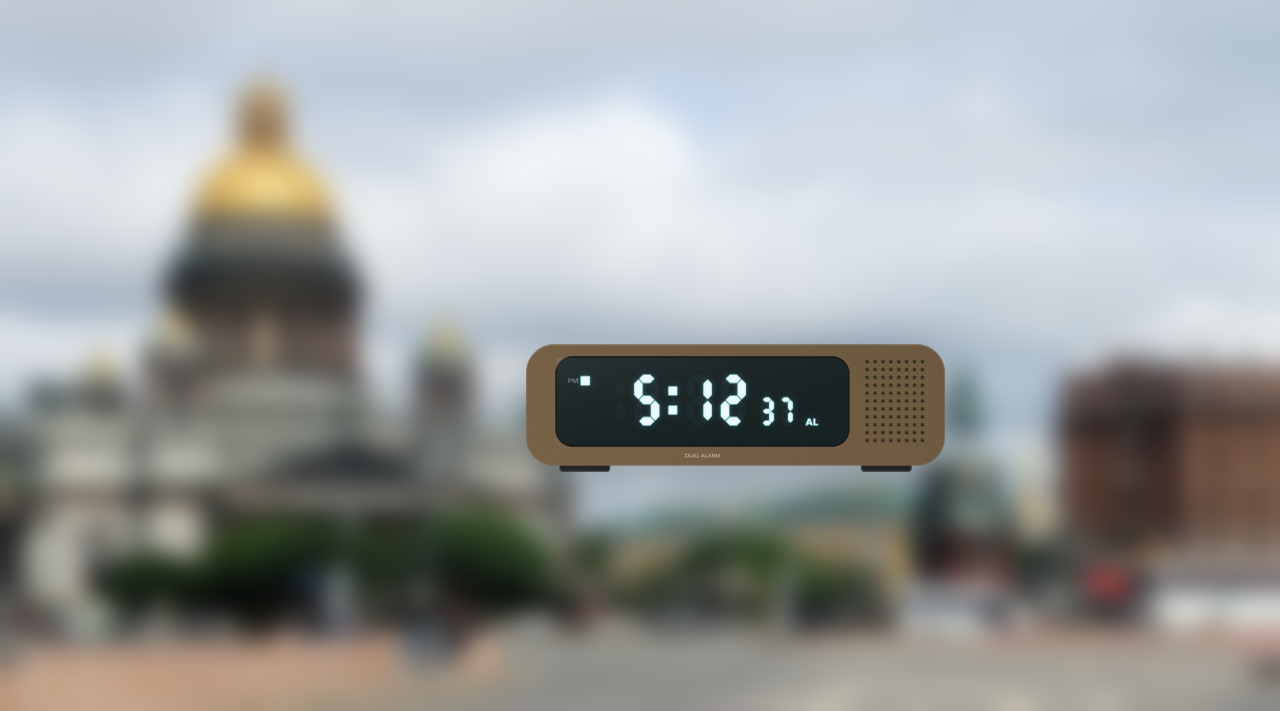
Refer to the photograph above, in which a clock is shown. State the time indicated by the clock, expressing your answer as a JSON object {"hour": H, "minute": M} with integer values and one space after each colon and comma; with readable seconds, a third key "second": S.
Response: {"hour": 5, "minute": 12, "second": 37}
